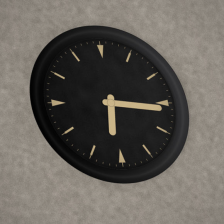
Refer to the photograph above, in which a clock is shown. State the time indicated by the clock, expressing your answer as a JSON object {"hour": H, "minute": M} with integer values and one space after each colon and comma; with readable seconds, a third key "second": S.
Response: {"hour": 6, "minute": 16}
